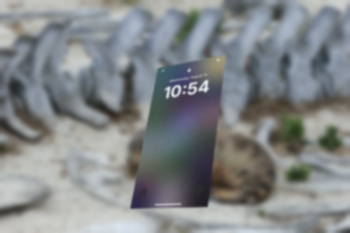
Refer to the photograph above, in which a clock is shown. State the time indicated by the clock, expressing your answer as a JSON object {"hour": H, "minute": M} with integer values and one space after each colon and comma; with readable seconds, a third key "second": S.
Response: {"hour": 10, "minute": 54}
